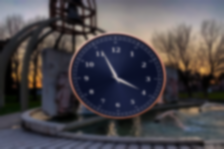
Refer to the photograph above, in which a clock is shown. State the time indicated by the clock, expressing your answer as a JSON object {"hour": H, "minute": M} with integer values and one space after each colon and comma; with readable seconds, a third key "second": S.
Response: {"hour": 3, "minute": 56}
